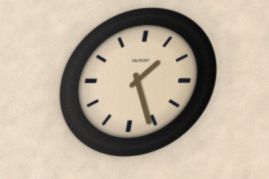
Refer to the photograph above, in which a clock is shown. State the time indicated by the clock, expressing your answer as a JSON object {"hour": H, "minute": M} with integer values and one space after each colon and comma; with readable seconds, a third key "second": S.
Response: {"hour": 1, "minute": 26}
